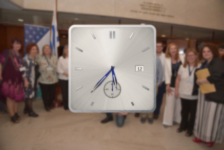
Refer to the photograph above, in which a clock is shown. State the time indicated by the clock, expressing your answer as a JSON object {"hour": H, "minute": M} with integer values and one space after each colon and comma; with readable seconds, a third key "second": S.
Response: {"hour": 5, "minute": 37}
